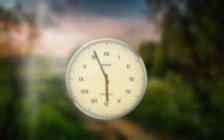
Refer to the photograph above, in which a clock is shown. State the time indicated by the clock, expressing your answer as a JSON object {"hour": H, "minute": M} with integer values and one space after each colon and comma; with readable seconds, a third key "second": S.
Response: {"hour": 5, "minute": 56}
